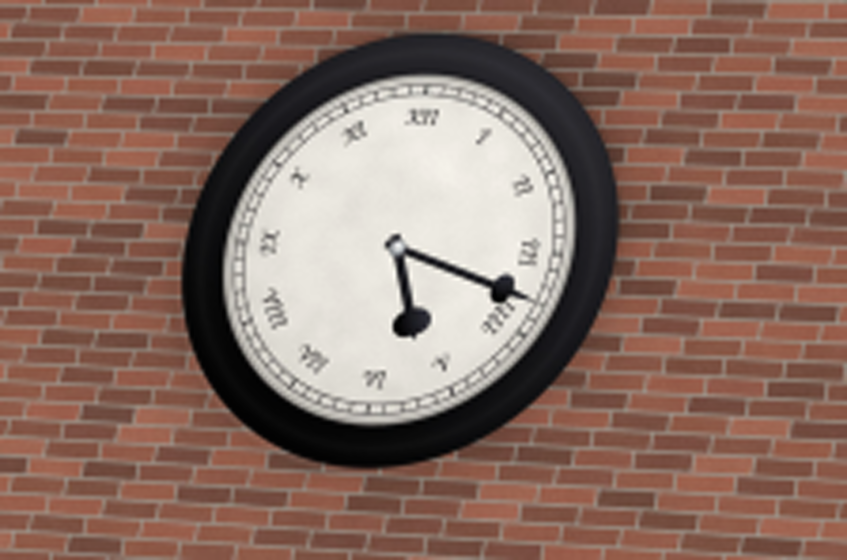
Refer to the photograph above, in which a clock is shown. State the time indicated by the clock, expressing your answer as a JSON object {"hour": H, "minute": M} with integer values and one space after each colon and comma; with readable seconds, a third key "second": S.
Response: {"hour": 5, "minute": 18}
